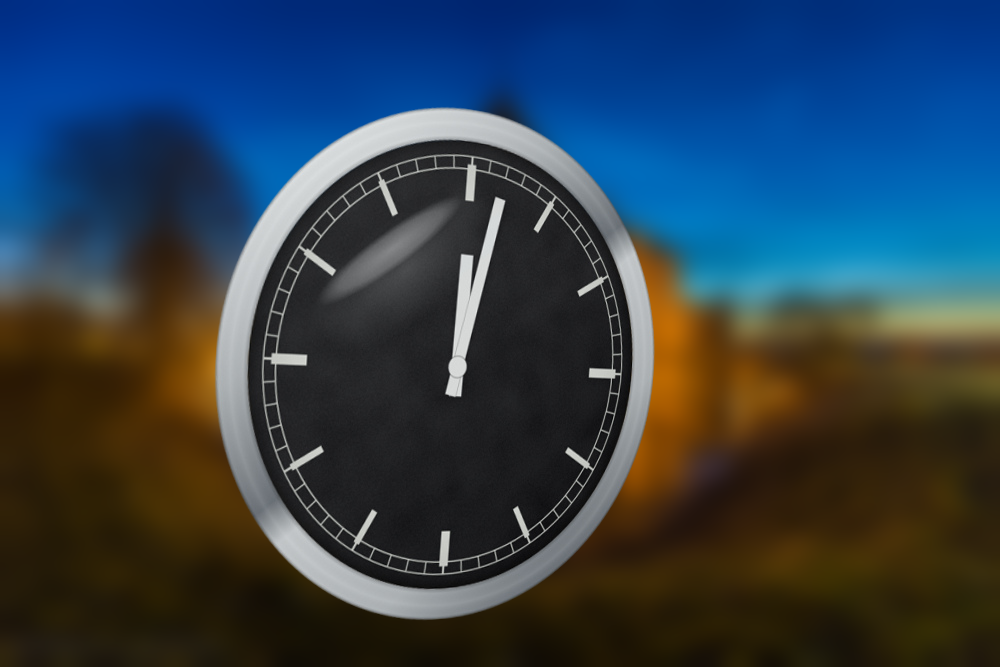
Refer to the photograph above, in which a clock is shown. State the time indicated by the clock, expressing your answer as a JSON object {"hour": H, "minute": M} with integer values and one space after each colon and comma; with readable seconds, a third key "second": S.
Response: {"hour": 12, "minute": 2}
